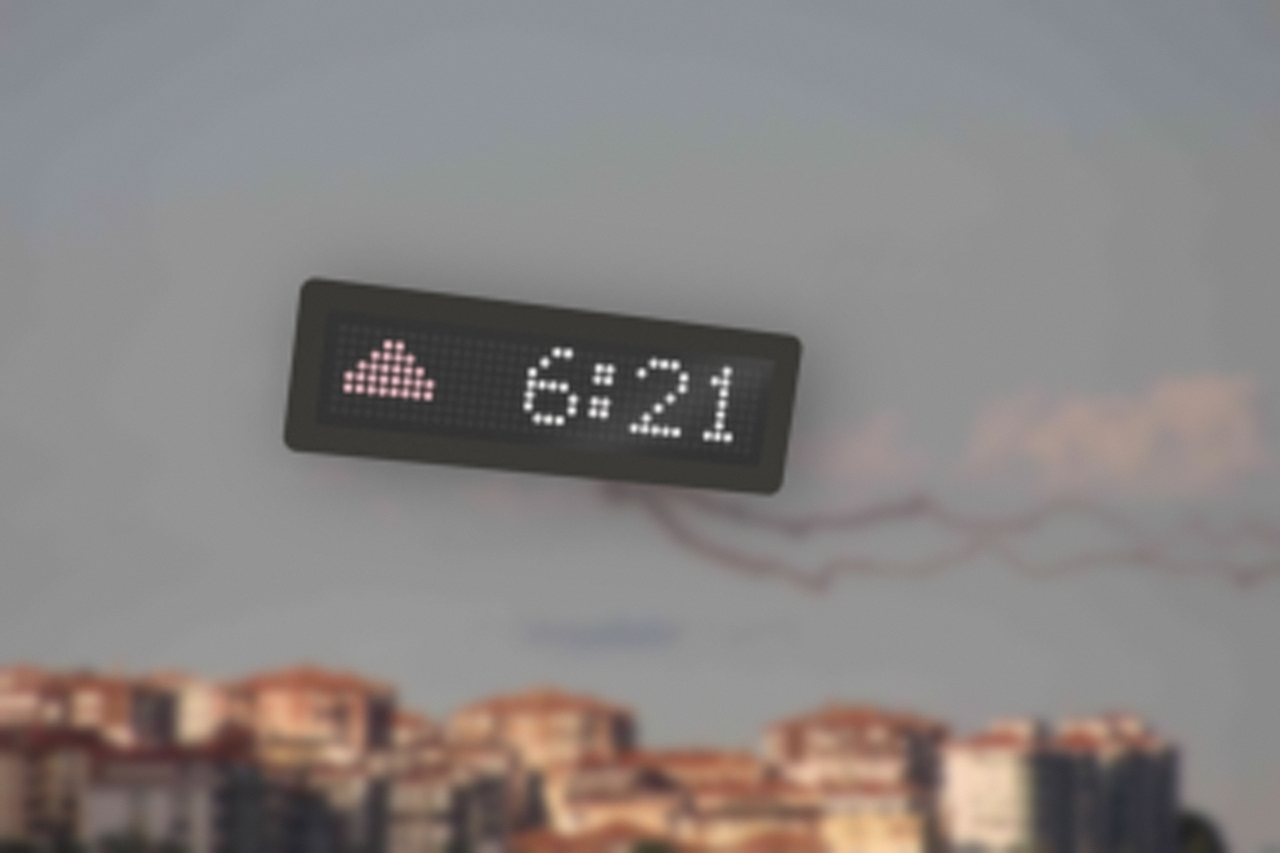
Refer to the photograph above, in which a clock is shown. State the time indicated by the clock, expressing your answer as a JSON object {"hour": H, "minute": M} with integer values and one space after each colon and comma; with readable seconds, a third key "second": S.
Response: {"hour": 6, "minute": 21}
